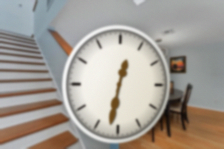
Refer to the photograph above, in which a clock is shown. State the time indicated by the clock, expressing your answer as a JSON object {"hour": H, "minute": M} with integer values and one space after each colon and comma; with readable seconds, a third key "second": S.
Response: {"hour": 12, "minute": 32}
